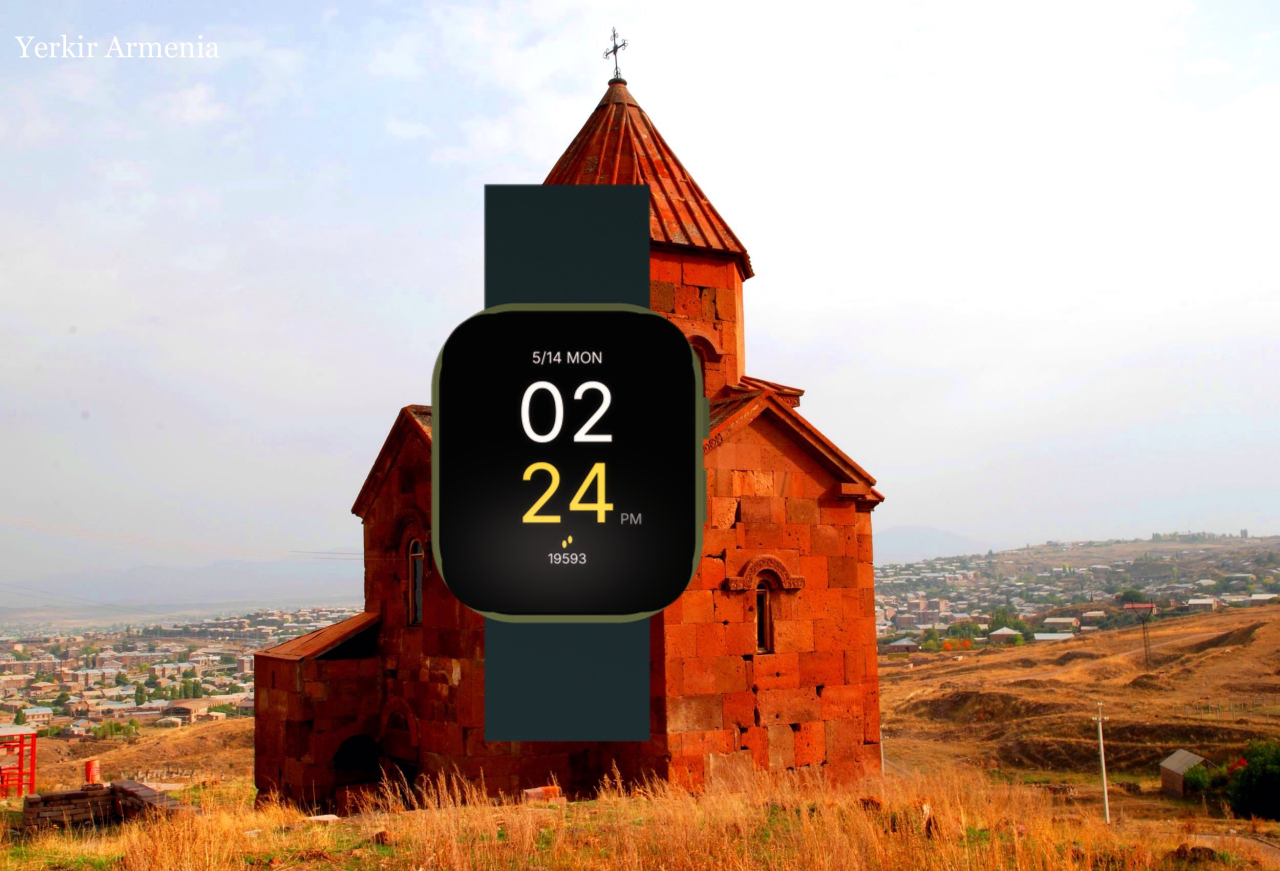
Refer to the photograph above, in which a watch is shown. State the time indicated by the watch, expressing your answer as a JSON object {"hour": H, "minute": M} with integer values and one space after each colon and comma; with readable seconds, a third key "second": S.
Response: {"hour": 2, "minute": 24}
